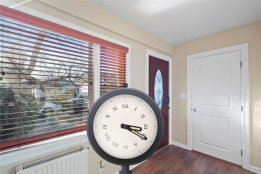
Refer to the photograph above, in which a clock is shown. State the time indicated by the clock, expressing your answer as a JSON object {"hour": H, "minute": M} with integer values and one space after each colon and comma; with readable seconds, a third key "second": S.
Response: {"hour": 3, "minute": 20}
